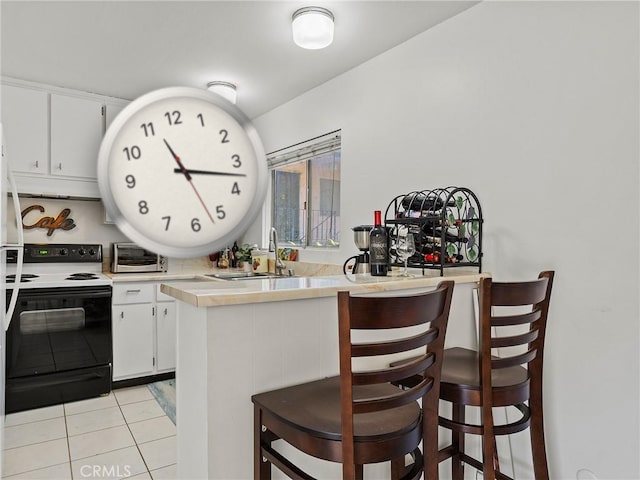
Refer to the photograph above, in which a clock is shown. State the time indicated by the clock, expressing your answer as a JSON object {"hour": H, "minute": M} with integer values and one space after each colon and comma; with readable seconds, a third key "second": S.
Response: {"hour": 11, "minute": 17, "second": 27}
